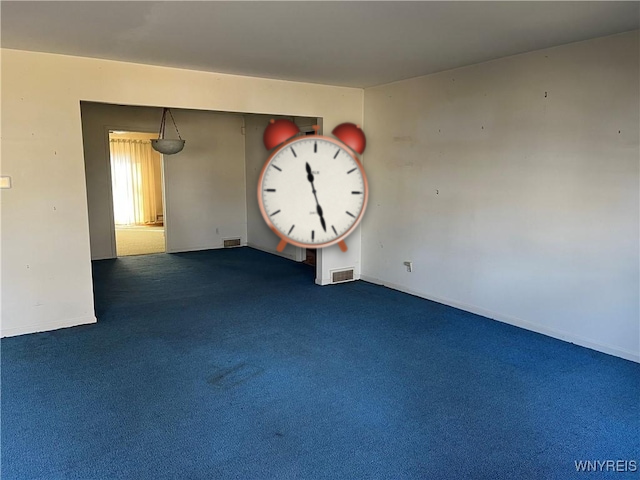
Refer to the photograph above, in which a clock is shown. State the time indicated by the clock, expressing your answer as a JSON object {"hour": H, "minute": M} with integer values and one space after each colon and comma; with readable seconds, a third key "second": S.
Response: {"hour": 11, "minute": 27}
